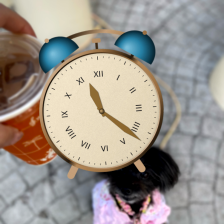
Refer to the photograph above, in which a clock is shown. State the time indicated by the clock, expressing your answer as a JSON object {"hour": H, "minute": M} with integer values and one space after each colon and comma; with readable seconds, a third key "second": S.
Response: {"hour": 11, "minute": 22}
